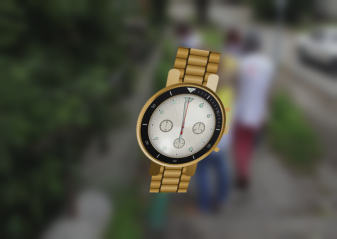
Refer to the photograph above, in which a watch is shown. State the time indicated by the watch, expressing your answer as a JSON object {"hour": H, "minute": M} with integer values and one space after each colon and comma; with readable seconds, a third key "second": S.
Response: {"hour": 5, "minute": 59}
